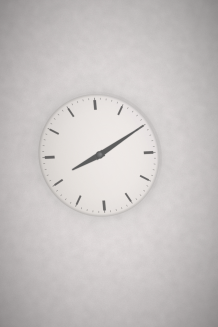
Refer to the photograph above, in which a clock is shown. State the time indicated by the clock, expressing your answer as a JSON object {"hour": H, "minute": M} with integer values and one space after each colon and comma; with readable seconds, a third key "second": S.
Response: {"hour": 8, "minute": 10}
